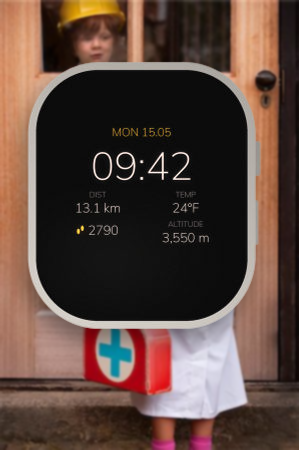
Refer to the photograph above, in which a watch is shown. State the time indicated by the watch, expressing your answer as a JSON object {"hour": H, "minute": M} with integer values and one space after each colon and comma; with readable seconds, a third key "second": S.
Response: {"hour": 9, "minute": 42}
